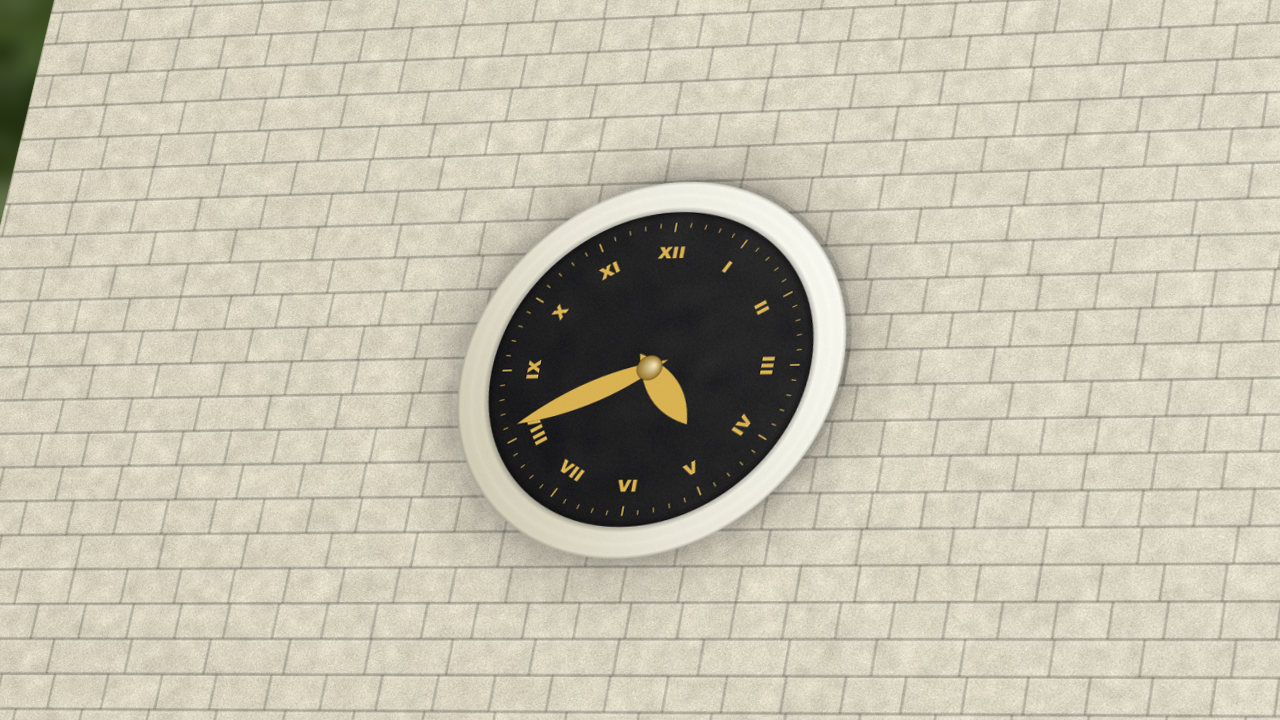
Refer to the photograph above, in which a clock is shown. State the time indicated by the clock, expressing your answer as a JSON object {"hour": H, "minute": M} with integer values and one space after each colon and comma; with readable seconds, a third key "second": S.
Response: {"hour": 4, "minute": 41}
